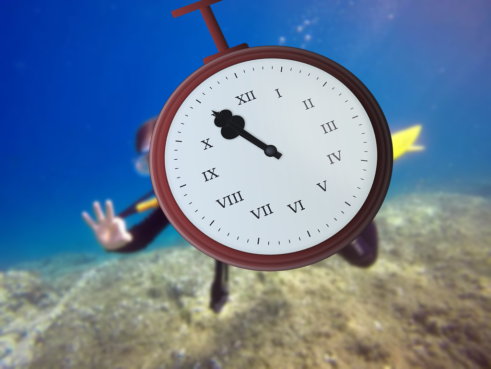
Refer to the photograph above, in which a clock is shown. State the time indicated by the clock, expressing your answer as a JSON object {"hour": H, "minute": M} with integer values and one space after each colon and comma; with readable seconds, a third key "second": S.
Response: {"hour": 10, "minute": 55}
